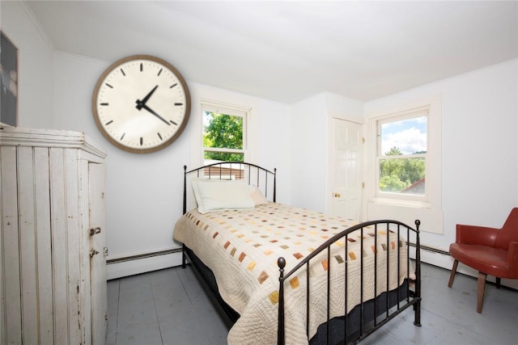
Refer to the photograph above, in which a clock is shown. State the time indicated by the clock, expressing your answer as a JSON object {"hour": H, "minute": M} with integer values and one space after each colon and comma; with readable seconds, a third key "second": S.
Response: {"hour": 1, "minute": 21}
